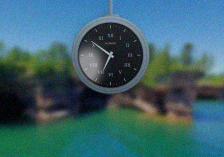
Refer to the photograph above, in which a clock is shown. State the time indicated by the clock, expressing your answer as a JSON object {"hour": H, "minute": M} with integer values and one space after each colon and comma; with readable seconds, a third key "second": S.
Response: {"hour": 6, "minute": 51}
